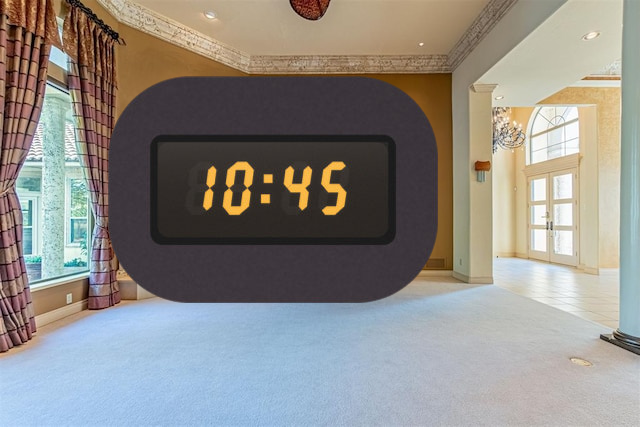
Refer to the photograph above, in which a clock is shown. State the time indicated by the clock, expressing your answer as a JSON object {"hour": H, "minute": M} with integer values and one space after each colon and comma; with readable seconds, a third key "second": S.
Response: {"hour": 10, "minute": 45}
